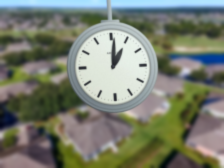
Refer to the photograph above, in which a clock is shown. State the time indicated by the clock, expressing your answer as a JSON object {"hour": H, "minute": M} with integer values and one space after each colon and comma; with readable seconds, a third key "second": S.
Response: {"hour": 1, "minute": 1}
